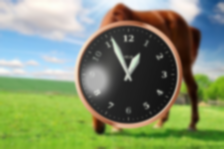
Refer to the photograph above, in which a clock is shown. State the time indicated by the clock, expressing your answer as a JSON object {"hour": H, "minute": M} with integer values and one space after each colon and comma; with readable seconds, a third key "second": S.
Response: {"hour": 12, "minute": 56}
